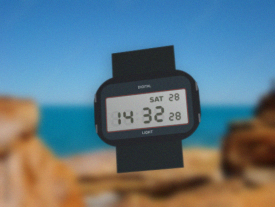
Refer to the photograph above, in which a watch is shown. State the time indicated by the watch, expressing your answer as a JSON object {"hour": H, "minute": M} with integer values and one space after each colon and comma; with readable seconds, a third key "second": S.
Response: {"hour": 14, "minute": 32}
